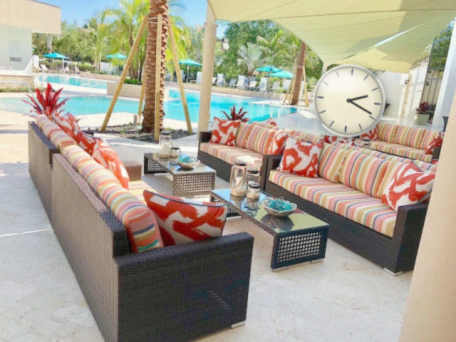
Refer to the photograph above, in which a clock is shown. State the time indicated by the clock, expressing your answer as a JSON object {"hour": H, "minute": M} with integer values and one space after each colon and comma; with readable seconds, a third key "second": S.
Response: {"hour": 2, "minute": 19}
